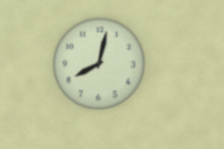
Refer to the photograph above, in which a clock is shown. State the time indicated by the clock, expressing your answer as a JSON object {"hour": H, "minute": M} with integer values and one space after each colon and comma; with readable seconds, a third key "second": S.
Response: {"hour": 8, "minute": 2}
